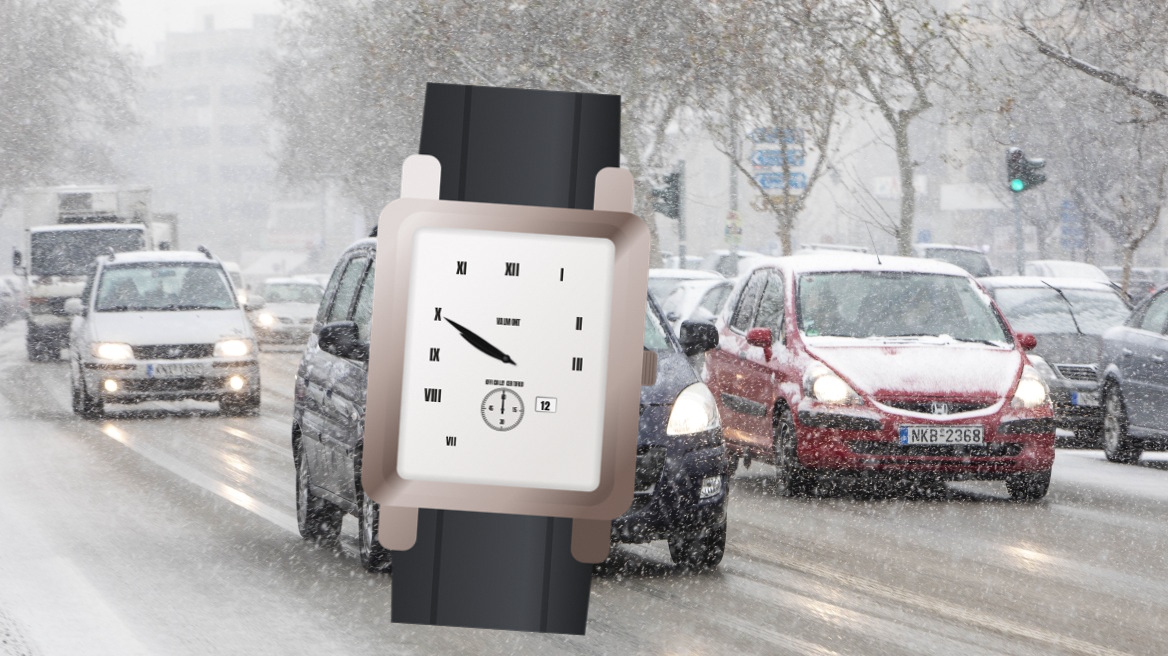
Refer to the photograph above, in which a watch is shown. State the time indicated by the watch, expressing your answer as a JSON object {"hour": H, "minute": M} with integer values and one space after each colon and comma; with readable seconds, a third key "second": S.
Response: {"hour": 9, "minute": 50}
